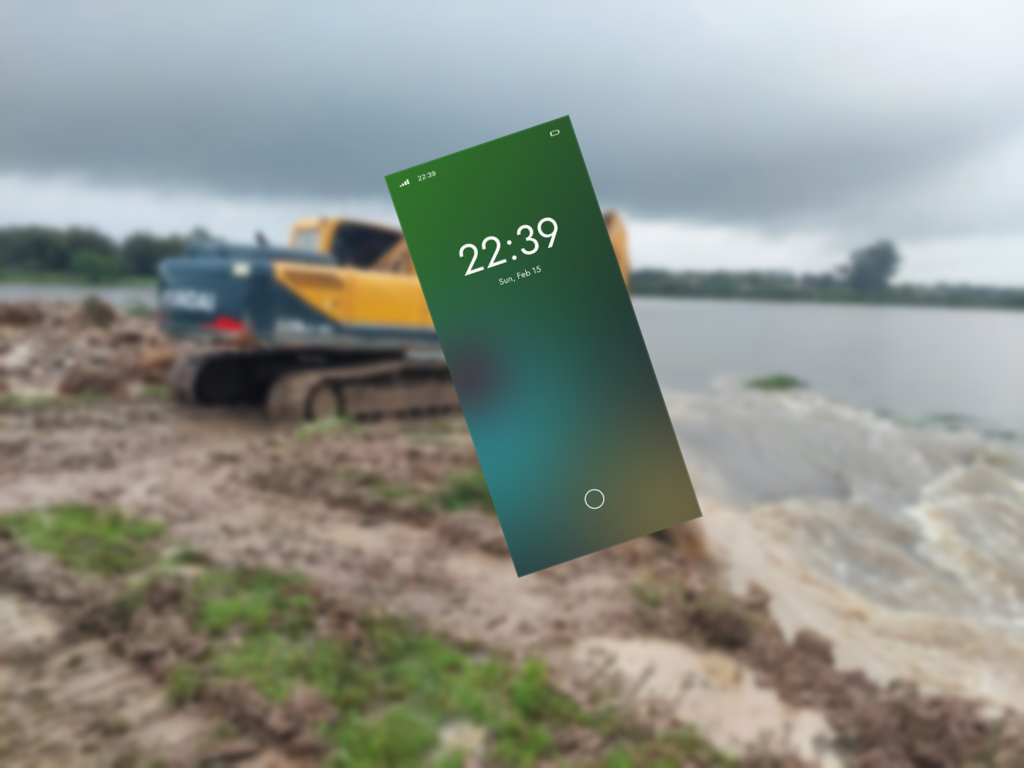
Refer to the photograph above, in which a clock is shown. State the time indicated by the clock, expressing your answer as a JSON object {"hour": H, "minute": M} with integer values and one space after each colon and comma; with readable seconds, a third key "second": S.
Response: {"hour": 22, "minute": 39}
